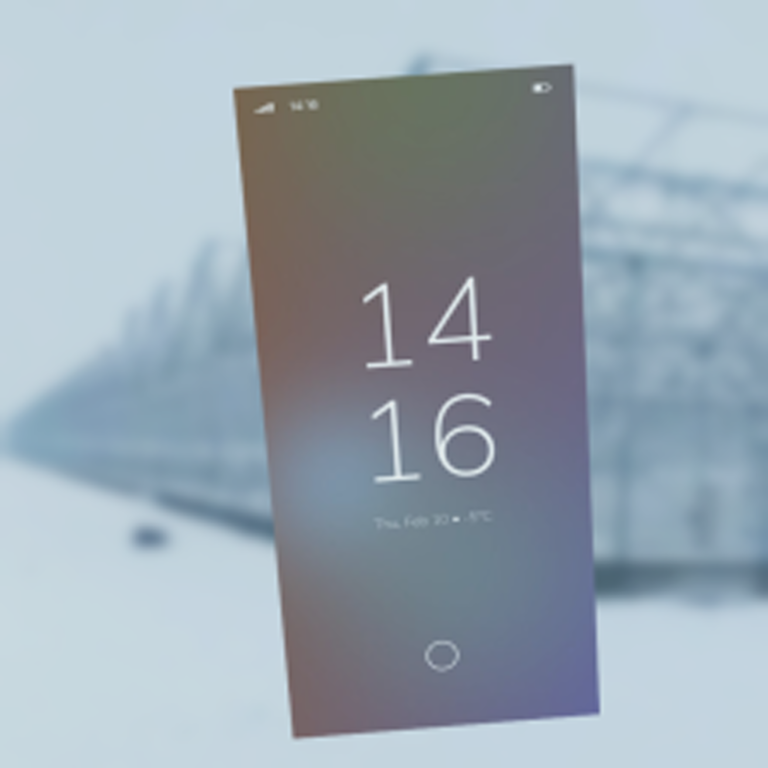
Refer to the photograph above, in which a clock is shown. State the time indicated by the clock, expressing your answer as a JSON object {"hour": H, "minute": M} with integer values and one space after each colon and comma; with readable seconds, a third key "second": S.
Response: {"hour": 14, "minute": 16}
